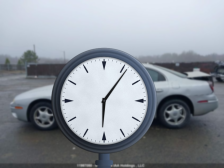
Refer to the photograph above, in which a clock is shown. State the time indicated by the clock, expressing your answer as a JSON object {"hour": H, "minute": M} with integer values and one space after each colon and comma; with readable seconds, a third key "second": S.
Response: {"hour": 6, "minute": 6}
